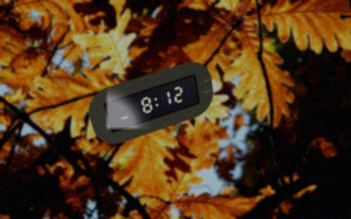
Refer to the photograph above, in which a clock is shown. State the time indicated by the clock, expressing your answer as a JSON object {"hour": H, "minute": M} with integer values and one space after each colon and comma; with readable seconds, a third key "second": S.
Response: {"hour": 8, "minute": 12}
